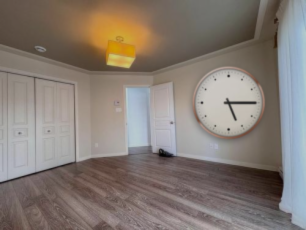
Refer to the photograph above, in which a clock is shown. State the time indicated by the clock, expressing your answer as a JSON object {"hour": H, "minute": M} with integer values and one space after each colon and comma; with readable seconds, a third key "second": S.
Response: {"hour": 5, "minute": 15}
